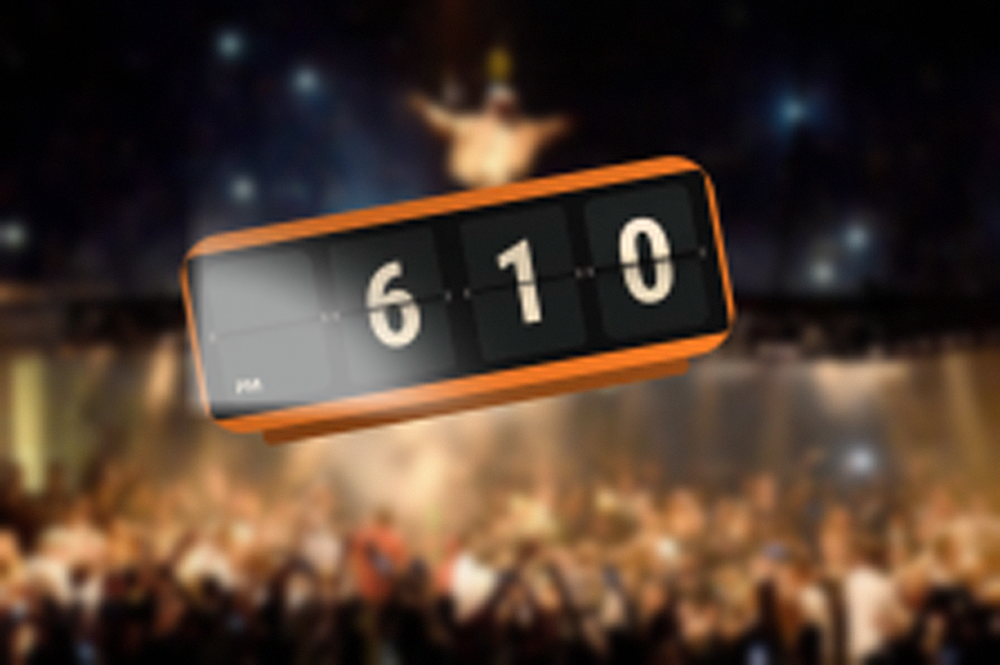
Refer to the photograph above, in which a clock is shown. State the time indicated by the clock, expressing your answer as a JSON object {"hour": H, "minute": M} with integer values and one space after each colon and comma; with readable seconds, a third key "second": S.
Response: {"hour": 6, "minute": 10}
